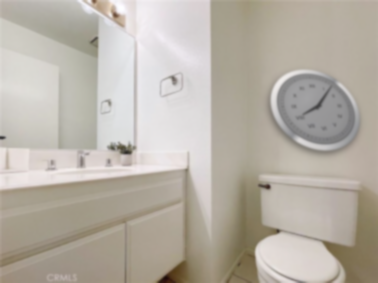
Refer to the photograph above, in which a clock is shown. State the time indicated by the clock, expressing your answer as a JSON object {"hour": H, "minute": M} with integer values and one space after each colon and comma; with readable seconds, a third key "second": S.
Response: {"hour": 8, "minute": 7}
